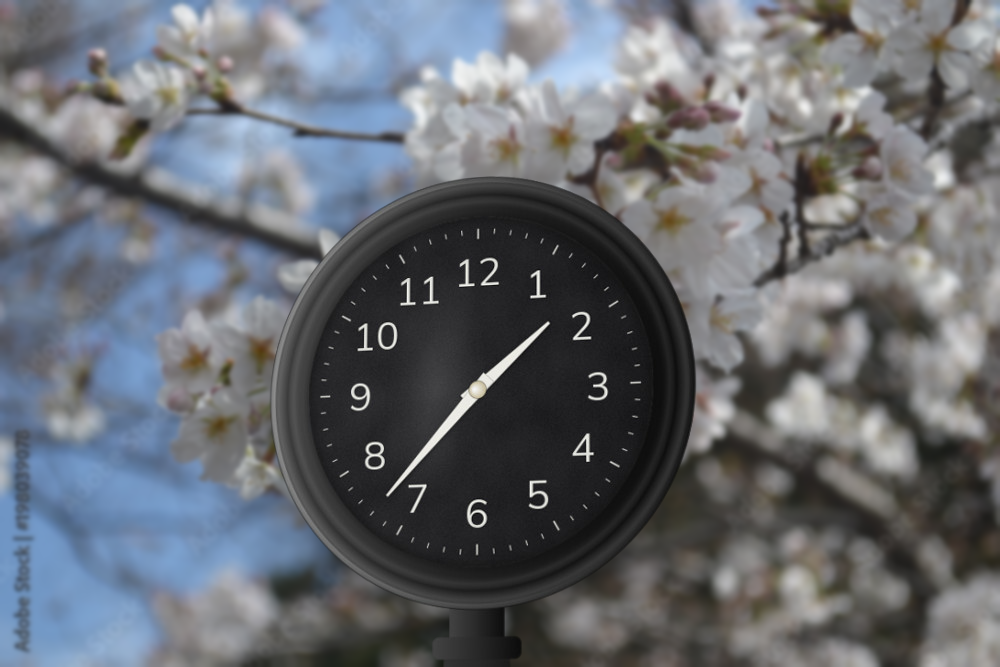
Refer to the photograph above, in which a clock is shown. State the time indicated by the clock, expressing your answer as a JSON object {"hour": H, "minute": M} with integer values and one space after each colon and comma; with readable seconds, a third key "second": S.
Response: {"hour": 1, "minute": 37}
